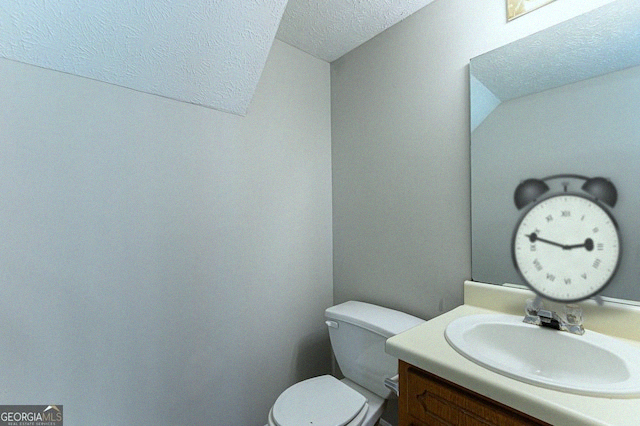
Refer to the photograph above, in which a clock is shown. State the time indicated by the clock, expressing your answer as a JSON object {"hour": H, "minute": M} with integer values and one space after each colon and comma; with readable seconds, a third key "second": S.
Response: {"hour": 2, "minute": 48}
